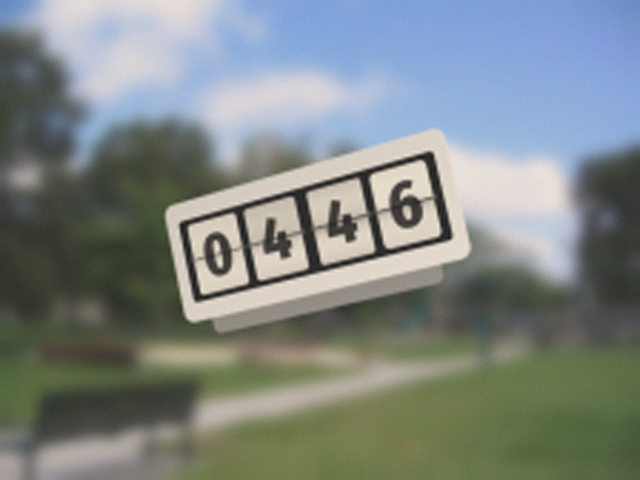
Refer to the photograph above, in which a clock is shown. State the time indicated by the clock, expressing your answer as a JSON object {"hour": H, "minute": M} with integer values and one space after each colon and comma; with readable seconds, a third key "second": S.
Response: {"hour": 4, "minute": 46}
